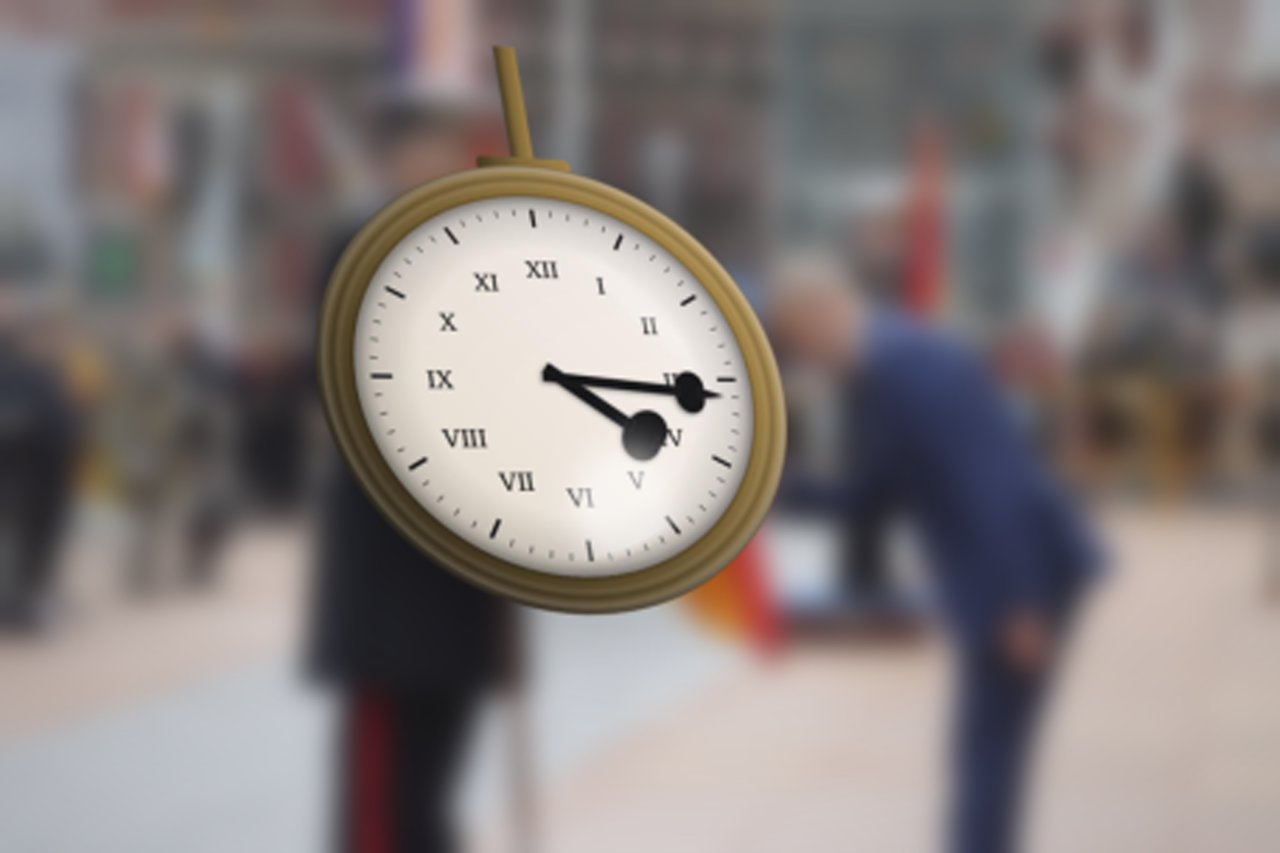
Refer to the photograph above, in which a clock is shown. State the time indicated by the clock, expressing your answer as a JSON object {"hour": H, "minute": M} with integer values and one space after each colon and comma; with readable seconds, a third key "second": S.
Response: {"hour": 4, "minute": 16}
